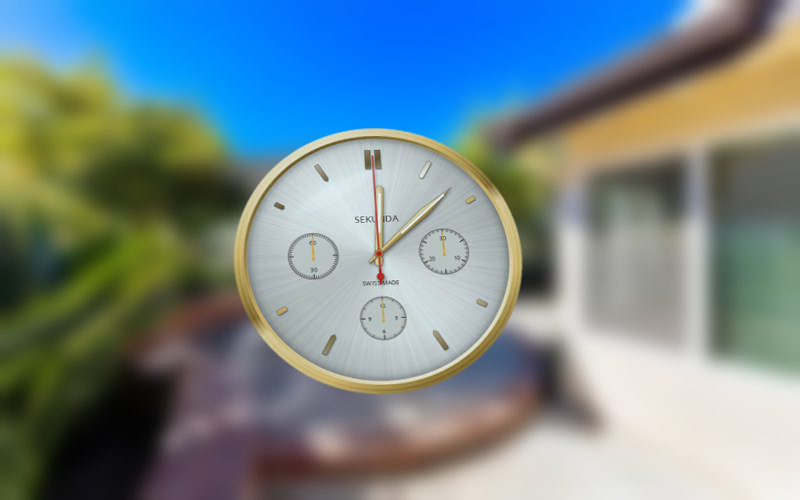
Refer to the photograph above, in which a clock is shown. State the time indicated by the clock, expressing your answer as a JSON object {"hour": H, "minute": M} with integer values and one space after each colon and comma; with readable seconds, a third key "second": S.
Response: {"hour": 12, "minute": 8}
